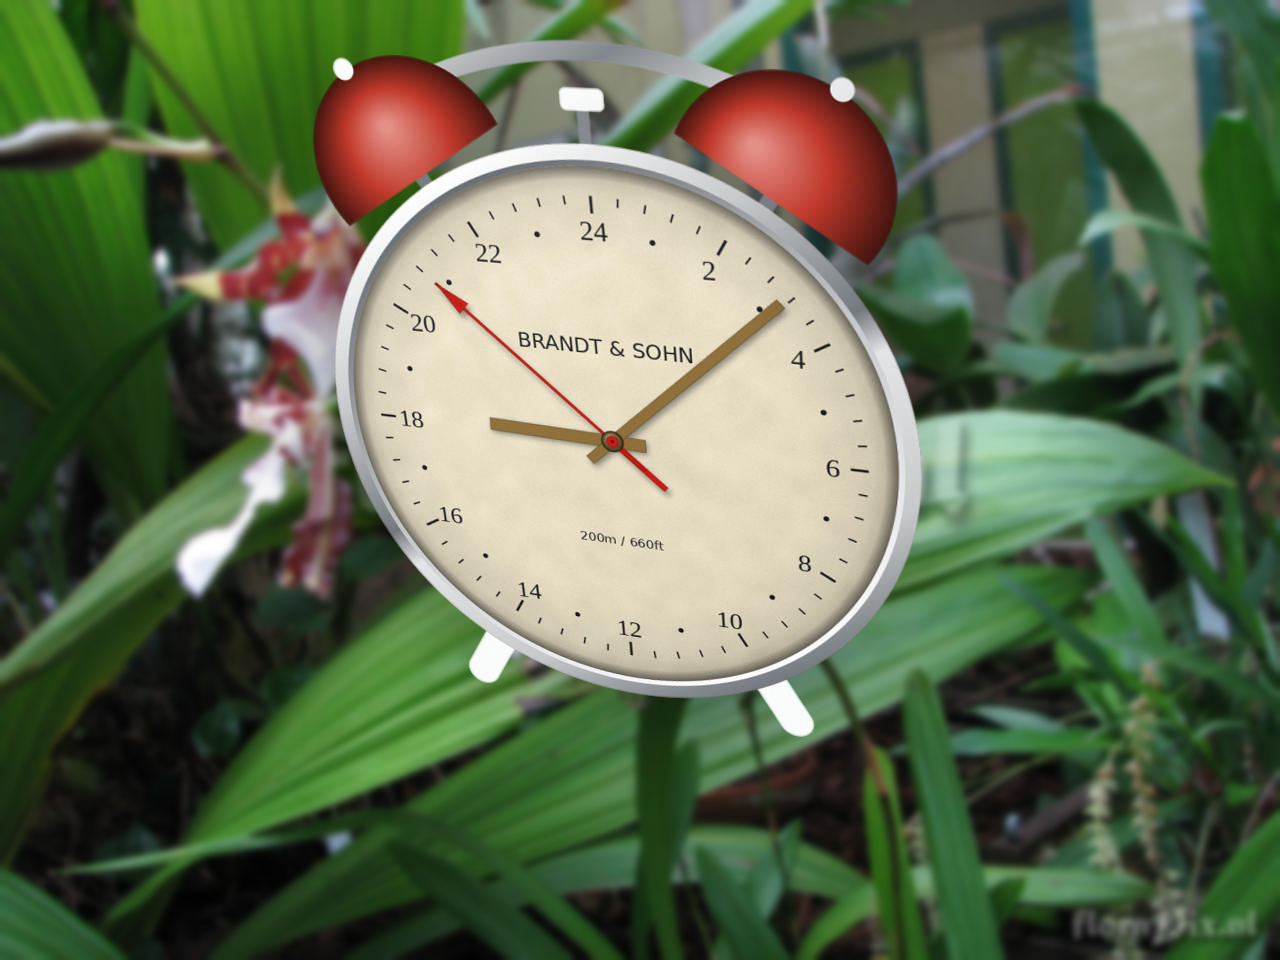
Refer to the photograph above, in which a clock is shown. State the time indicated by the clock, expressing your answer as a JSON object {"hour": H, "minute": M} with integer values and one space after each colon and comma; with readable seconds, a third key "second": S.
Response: {"hour": 18, "minute": 7, "second": 52}
